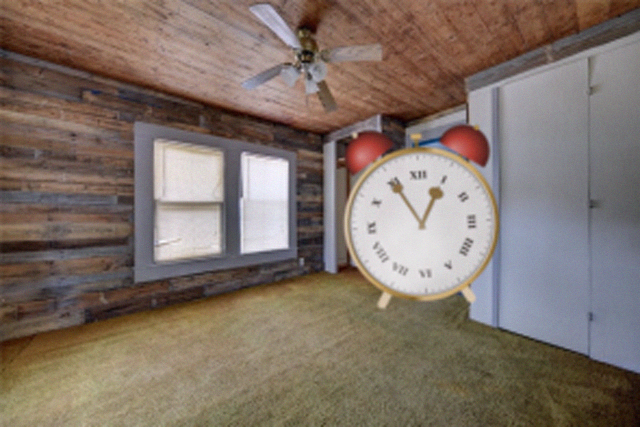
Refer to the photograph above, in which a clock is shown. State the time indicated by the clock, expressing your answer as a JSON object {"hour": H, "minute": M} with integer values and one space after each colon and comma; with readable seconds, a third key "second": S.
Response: {"hour": 12, "minute": 55}
